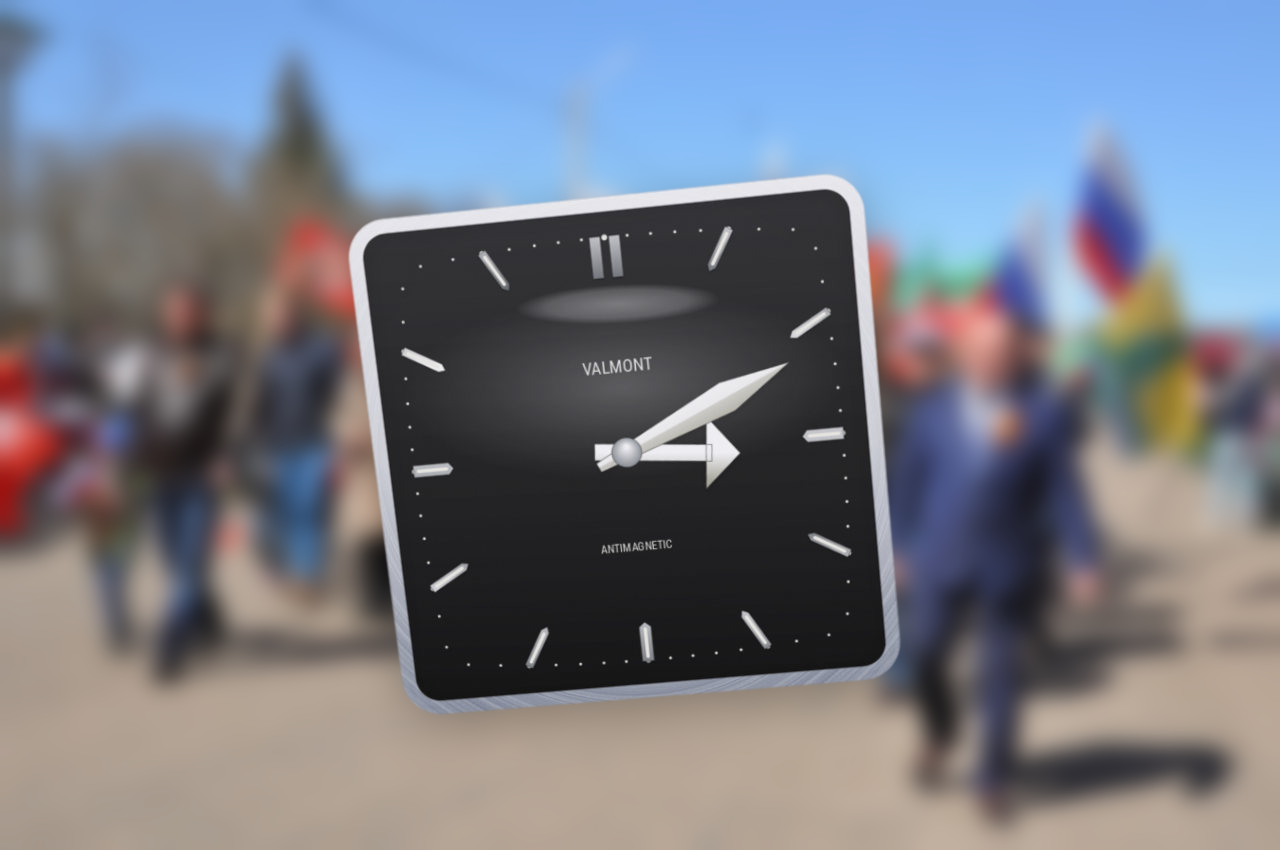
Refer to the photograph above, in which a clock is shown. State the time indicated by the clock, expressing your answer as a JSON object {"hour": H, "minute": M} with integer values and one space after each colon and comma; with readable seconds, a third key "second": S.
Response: {"hour": 3, "minute": 11}
